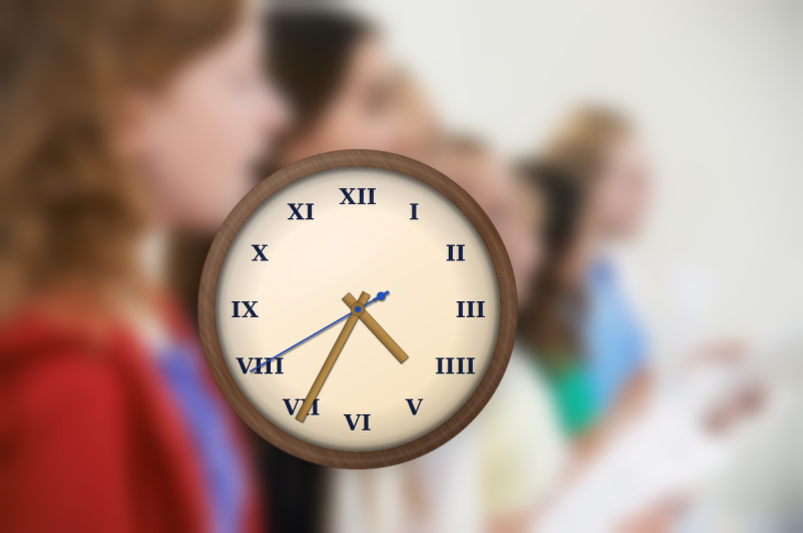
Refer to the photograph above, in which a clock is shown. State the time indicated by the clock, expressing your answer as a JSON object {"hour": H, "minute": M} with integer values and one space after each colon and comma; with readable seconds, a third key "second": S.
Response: {"hour": 4, "minute": 34, "second": 40}
